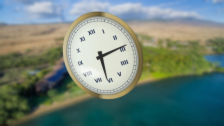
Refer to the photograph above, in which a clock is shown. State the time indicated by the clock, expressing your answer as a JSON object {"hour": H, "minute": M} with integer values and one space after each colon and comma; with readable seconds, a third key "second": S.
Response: {"hour": 6, "minute": 14}
